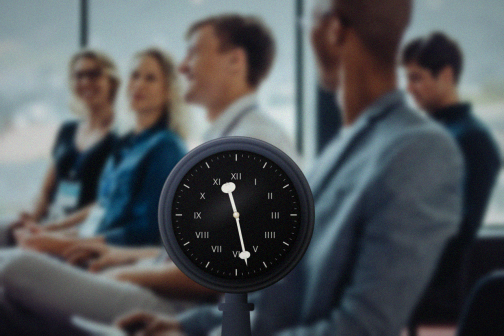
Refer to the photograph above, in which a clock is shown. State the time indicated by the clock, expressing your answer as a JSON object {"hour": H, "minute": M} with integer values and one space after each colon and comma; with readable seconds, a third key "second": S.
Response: {"hour": 11, "minute": 28}
